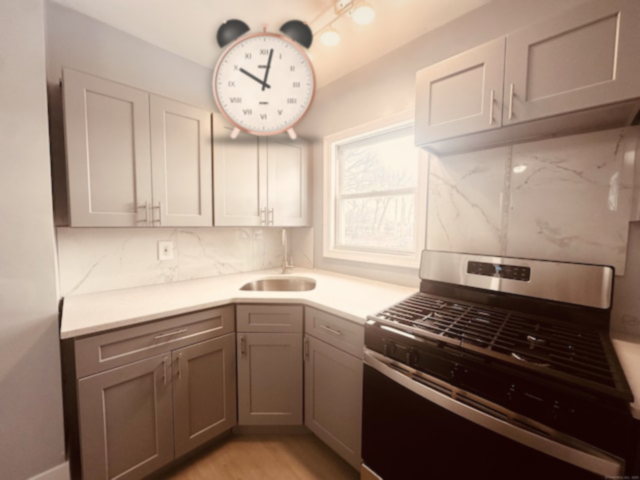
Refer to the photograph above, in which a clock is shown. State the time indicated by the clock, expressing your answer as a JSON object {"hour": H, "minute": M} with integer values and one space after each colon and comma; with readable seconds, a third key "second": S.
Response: {"hour": 10, "minute": 2}
